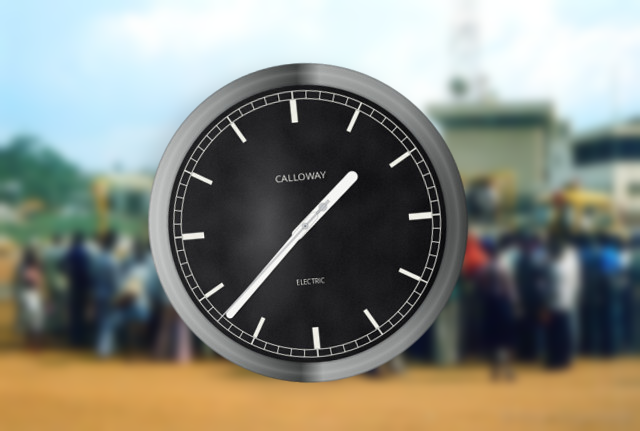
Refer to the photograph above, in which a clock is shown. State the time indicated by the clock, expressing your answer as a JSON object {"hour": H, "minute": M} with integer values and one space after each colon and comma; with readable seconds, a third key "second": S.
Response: {"hour": 1, "minute": 37, "second": 38}
